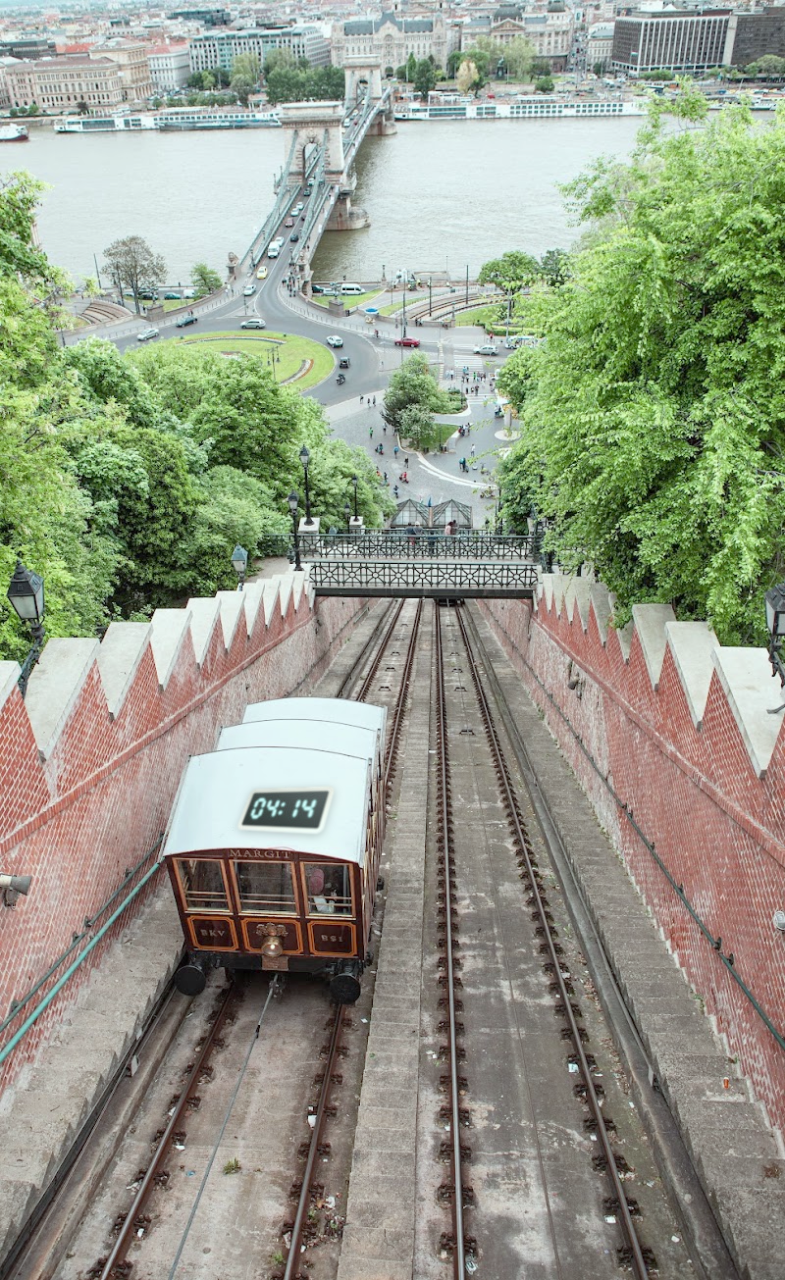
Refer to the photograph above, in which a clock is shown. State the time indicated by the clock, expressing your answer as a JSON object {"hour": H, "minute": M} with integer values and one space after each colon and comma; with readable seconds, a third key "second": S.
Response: {"hour": 4, "minute": 14}
